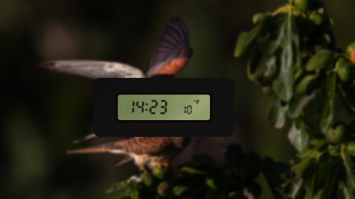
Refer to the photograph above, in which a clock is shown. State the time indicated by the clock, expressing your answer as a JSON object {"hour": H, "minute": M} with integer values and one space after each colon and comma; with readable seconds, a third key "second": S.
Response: {"hour": 14, "minute": 23}
